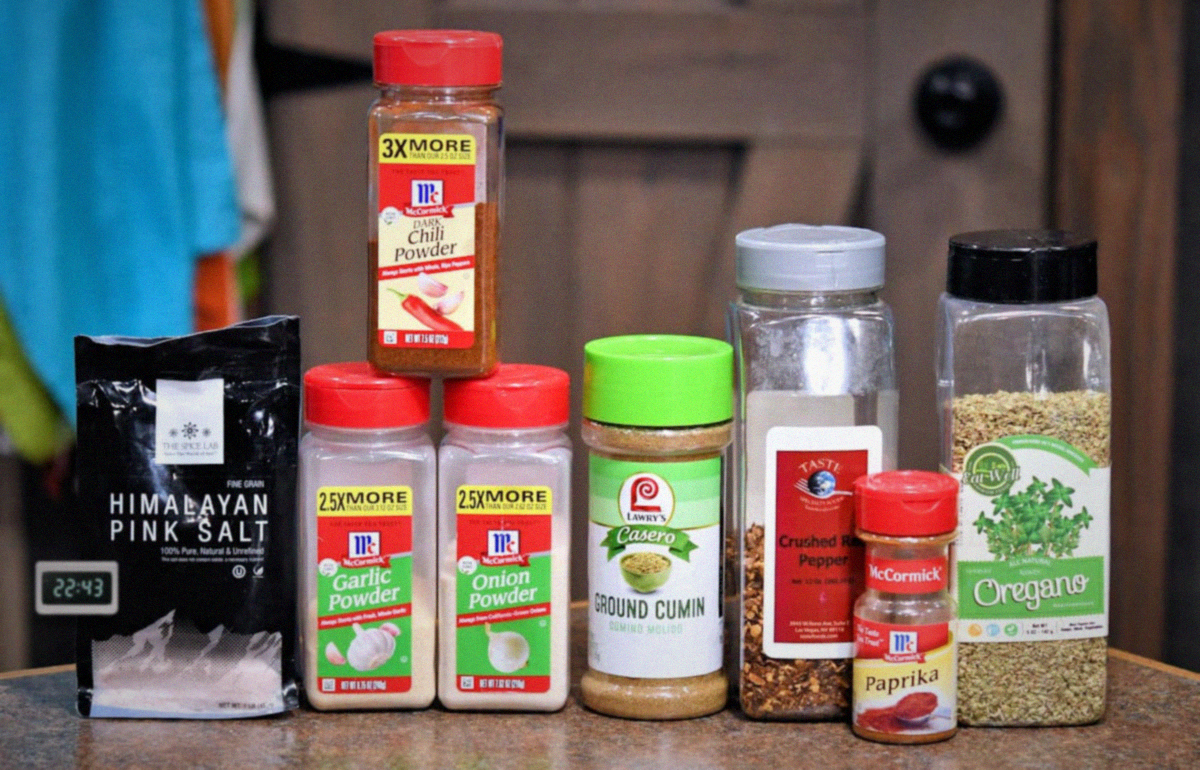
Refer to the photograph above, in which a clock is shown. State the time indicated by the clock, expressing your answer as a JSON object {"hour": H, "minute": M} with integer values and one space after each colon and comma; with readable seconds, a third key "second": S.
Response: {"hour": 22, "minute": 43}
